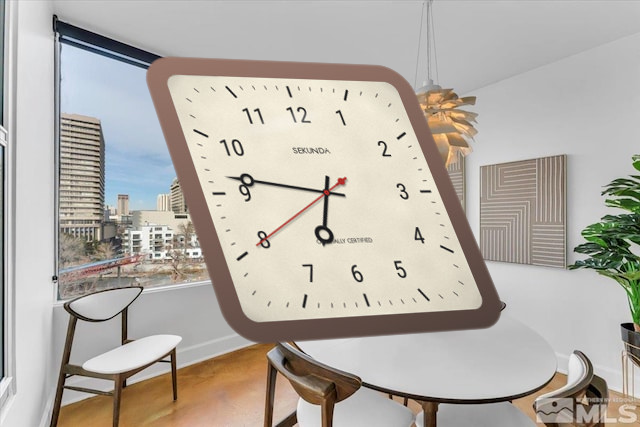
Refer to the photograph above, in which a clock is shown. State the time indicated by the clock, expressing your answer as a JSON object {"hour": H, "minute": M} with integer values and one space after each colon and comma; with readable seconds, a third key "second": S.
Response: {"hour": 6, "minute": 46, "second": 40}
